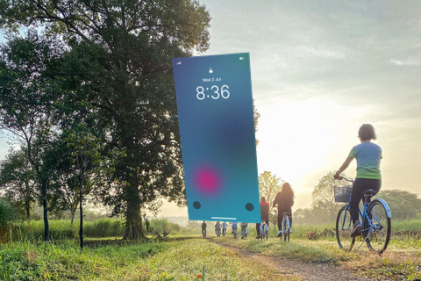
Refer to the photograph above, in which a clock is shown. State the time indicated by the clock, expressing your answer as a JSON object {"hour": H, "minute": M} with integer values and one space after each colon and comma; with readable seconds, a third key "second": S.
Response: {"hour": 8, "minute": 36}
